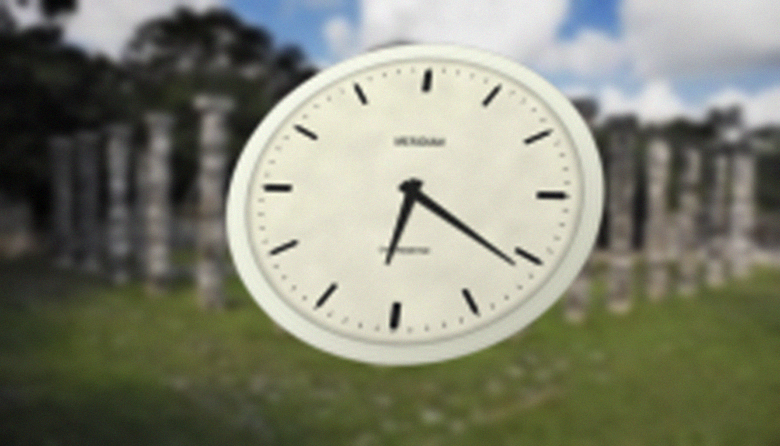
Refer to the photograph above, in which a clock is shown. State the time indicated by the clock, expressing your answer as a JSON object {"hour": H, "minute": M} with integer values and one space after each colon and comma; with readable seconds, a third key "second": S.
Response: {"hour": 6, "minute": 21}
